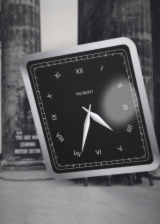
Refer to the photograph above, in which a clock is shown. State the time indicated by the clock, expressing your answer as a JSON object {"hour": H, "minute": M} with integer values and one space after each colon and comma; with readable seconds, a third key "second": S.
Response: {"hour": 4, "minute": 34}
